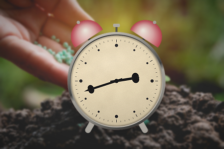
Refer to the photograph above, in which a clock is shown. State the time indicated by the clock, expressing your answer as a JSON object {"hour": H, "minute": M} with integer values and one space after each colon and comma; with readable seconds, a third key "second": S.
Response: {"hour": 2, "minute": 42}
